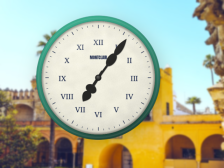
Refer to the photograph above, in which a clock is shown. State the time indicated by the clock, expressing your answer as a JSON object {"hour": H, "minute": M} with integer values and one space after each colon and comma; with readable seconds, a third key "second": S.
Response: {"hour": 7, "minute": 6}
